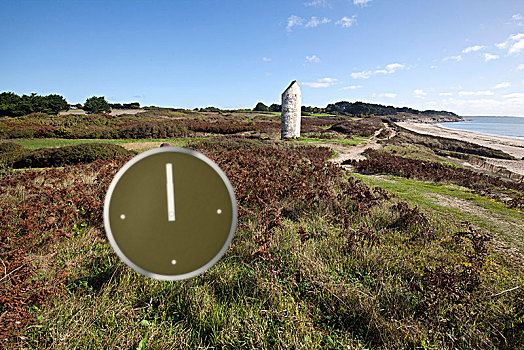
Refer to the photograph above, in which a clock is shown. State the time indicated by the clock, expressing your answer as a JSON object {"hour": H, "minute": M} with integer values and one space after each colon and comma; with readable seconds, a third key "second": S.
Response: {"hour": 12, "minute": 0}
